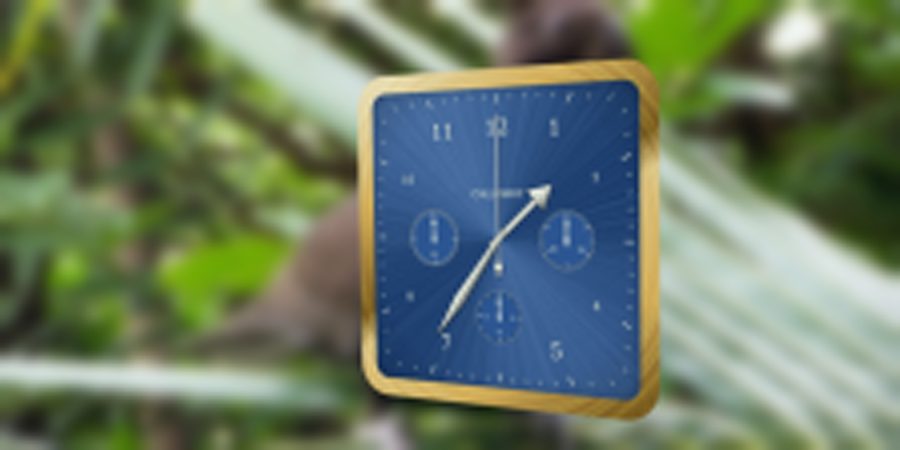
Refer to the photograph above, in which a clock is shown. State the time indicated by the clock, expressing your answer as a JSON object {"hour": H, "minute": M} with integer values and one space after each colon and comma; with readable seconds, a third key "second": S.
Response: {"hour": 1, "minute": 36}
